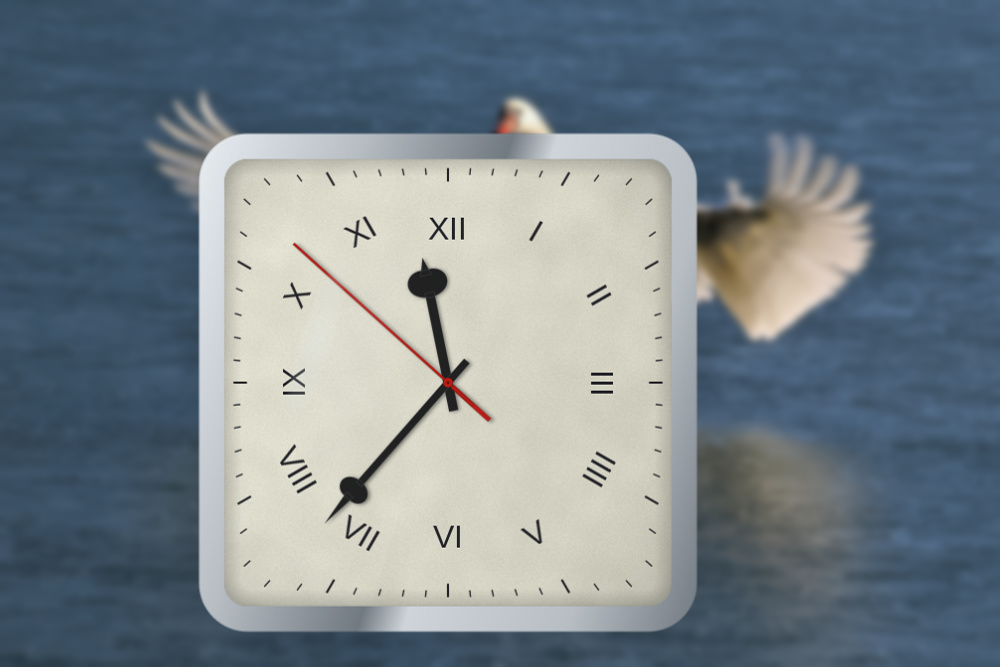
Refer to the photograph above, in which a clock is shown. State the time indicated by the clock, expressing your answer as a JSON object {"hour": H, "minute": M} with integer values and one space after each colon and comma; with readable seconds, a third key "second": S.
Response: {"hour": 11, "minute": 36, "second": 52}
